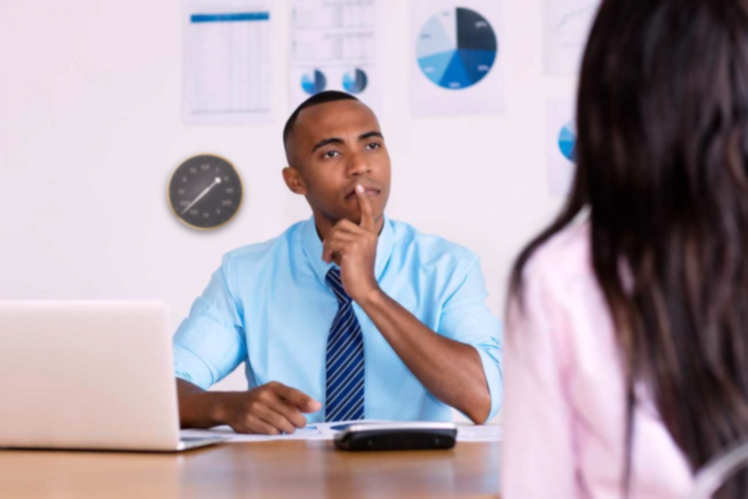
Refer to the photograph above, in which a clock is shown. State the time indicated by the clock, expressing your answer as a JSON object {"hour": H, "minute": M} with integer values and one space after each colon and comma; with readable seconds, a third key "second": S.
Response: {"hour": 1, "minute": 38}
